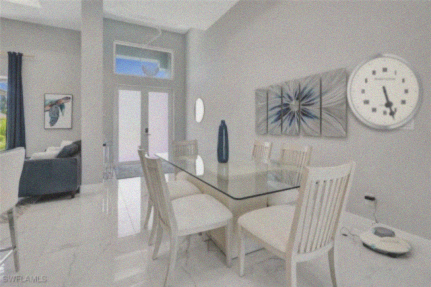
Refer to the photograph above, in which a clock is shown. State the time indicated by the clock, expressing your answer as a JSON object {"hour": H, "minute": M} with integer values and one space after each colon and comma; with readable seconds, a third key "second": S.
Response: {"hour": 5, "minute": 27}
